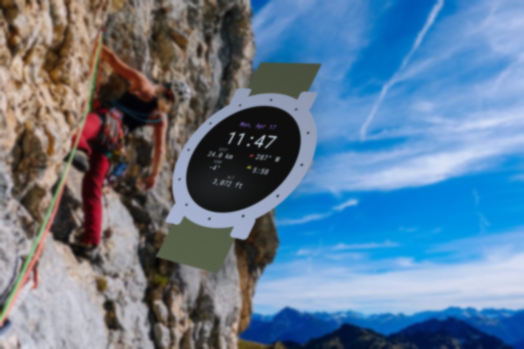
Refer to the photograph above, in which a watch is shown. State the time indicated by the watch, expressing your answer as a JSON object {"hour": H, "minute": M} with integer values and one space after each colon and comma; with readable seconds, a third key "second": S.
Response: {"hour": 11, "minute": 47}
